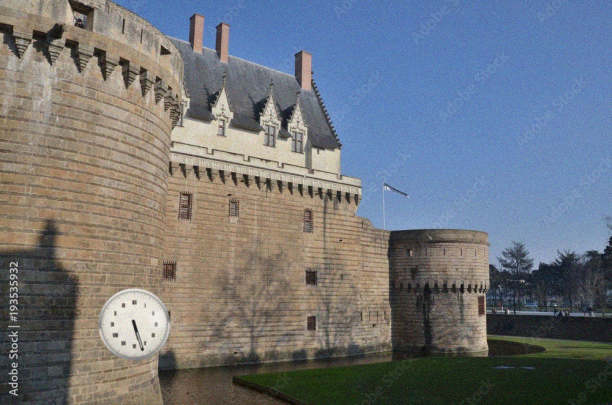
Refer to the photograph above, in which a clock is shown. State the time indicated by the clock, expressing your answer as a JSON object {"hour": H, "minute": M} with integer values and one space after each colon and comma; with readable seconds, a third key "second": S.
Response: {"hour": 5, "minute": 27}
